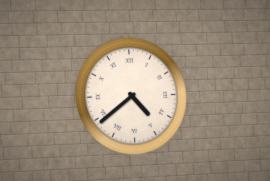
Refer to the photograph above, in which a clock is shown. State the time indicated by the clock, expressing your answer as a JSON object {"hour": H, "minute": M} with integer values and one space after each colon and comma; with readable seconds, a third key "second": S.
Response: {"hour": 4, "minute": 39}
